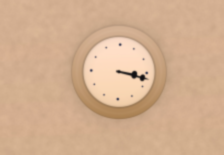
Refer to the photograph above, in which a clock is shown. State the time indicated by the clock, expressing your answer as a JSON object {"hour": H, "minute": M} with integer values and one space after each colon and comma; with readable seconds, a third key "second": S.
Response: {"hour": 3, "minute": 17}
